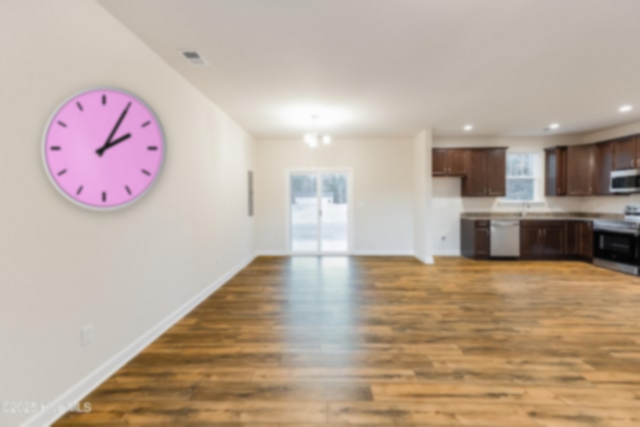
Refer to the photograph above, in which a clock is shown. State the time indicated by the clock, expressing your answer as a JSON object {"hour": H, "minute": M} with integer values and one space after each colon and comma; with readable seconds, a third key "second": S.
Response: {"hour": 2, "minute": 5}
